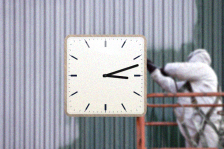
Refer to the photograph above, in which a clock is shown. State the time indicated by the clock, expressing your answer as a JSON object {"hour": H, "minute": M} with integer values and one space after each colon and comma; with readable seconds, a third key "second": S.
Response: {"hour": 3, "minute": 12}
